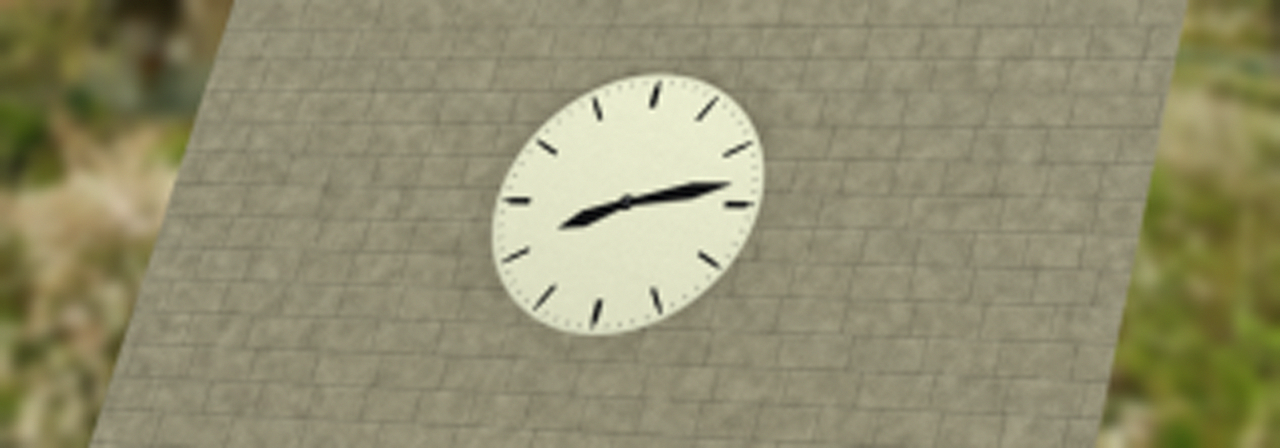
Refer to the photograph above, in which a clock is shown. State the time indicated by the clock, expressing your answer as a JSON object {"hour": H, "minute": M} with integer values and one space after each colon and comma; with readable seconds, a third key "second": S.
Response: {"hour": 8, "minute": 13}
